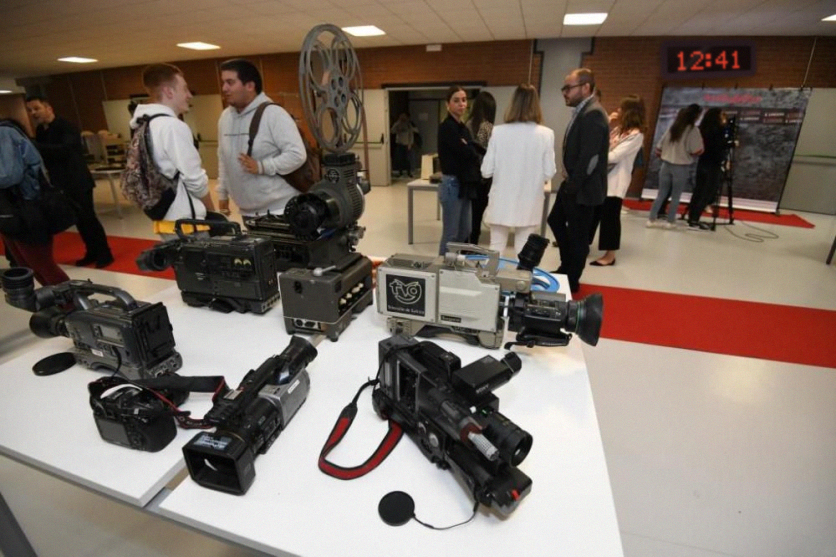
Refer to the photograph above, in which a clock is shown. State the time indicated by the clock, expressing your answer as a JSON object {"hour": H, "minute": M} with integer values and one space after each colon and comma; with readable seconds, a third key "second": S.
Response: {"hour": 12, "minute": 41}
